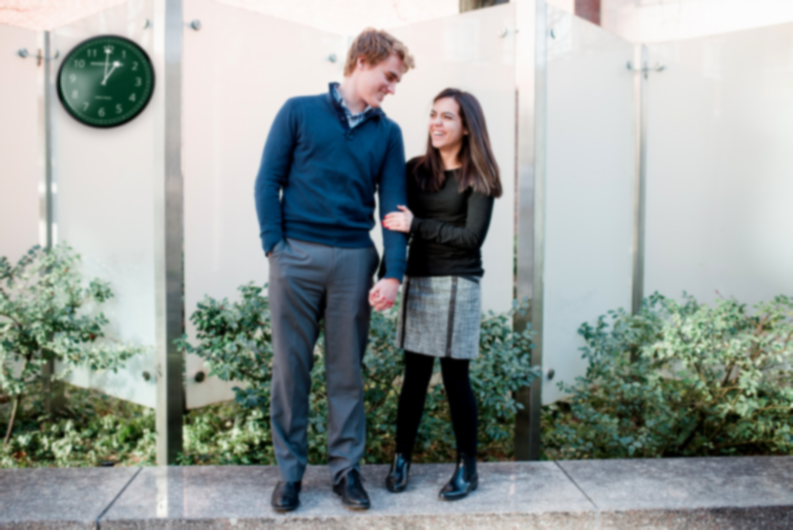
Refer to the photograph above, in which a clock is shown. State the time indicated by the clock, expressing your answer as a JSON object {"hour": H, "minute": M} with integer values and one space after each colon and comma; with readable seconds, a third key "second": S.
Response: {"hour": 1, "minute": 0}
